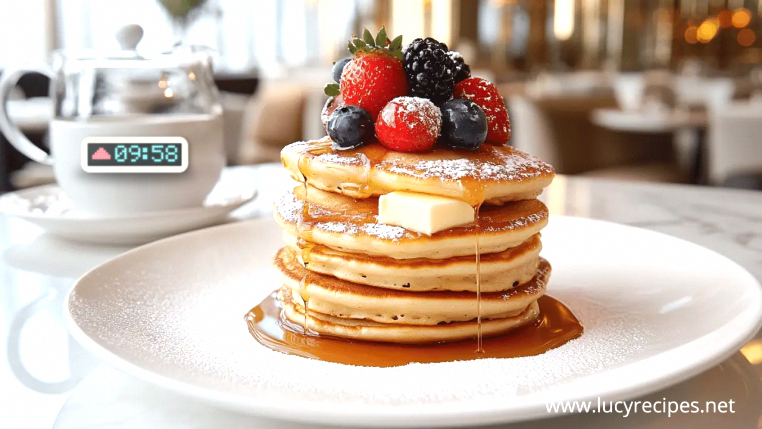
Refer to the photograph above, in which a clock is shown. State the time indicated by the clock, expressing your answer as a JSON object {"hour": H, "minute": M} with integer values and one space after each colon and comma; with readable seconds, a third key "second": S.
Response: {"hour": 9, "minute": 58}
